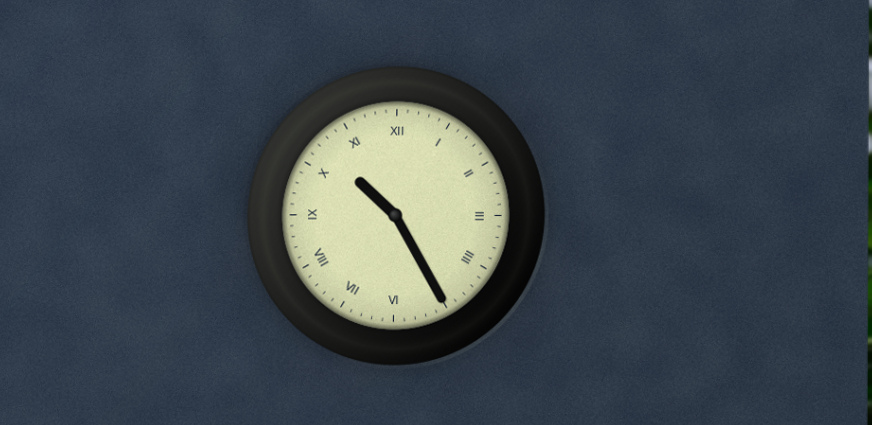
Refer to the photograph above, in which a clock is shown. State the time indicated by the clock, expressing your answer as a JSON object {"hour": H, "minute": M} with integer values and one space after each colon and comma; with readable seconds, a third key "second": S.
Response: {"hour": 10, "minute": 25}
